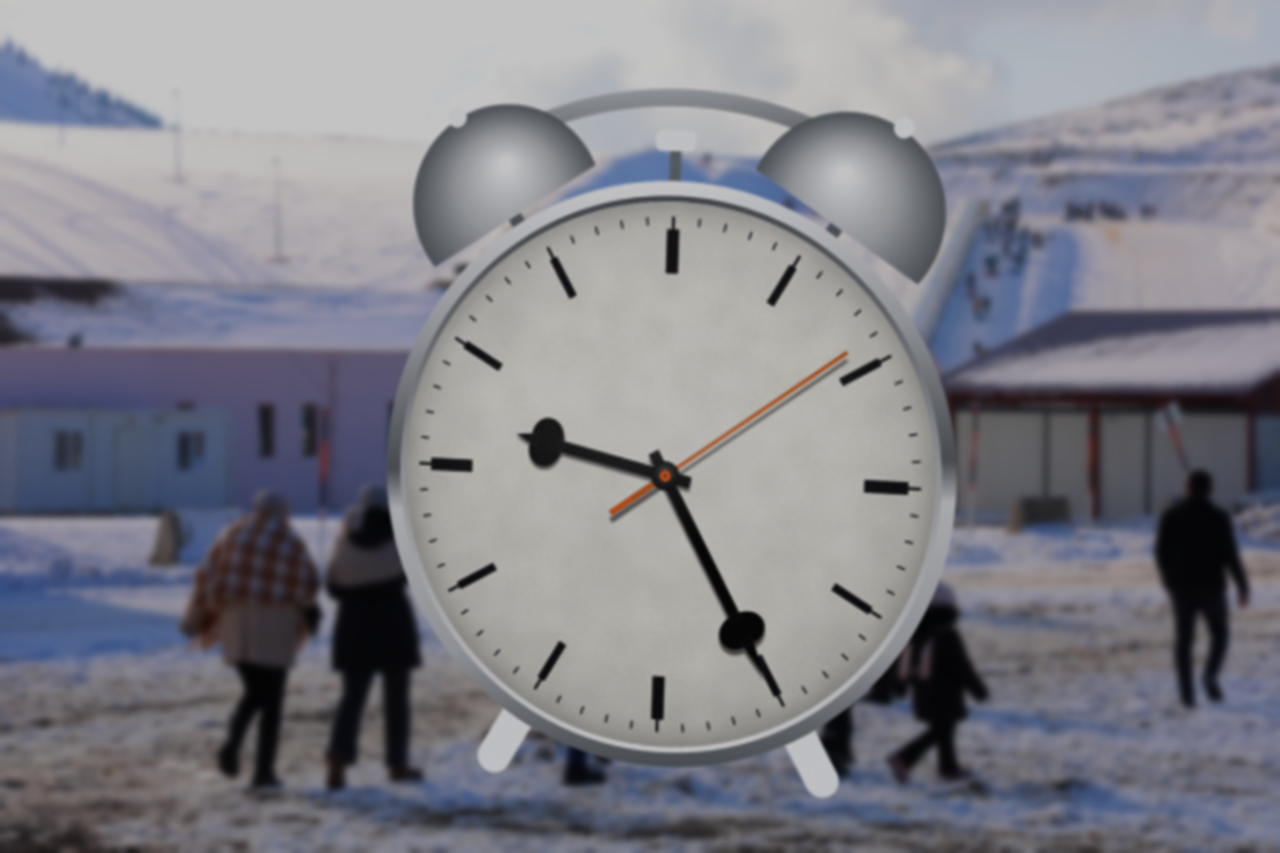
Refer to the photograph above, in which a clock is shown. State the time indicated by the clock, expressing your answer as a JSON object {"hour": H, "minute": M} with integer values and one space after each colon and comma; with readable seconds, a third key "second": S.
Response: {"hour": 9, "minute": 25, "second": 9}
